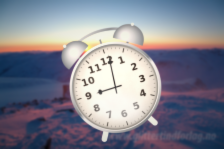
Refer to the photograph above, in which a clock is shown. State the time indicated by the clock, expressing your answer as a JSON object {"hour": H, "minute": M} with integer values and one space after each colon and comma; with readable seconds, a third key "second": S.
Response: {"hour": 9, "minute": 1}
